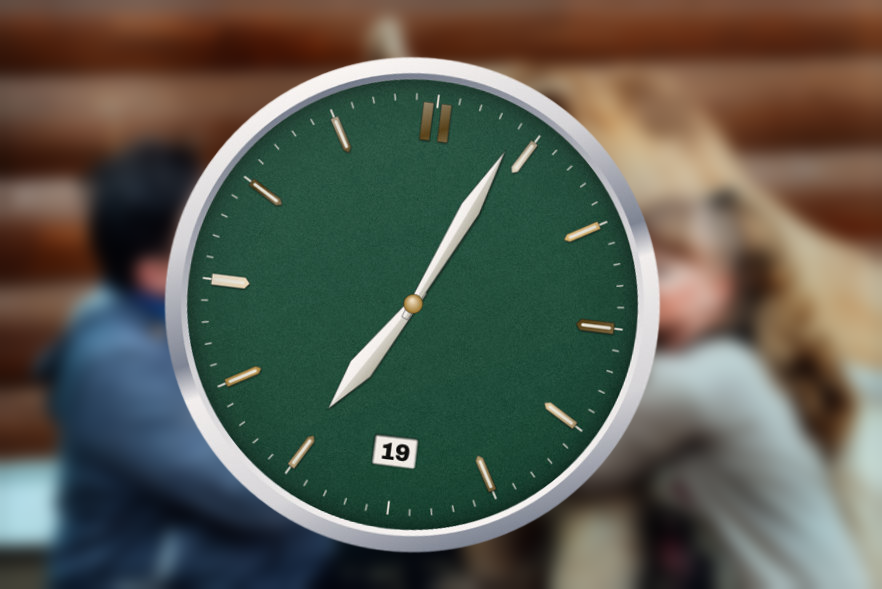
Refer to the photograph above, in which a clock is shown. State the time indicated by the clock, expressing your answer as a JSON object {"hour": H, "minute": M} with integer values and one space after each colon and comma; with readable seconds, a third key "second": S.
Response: {"hour": 7, "minute": 4}
